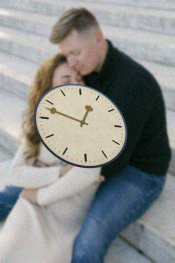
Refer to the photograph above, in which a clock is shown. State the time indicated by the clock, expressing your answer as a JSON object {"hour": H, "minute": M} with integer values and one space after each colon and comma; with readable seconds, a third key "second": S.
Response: {"hour": 12, "minute": 48}
